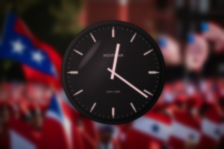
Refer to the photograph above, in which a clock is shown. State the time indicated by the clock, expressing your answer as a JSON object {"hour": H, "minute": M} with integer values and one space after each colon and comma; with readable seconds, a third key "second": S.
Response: {"hour": 12, "minute": 21}
